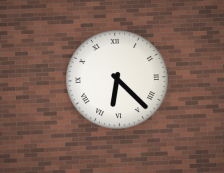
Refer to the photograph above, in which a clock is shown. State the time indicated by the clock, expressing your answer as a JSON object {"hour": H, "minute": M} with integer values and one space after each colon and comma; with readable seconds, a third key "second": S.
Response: {"hour": 6, "minute": 23}
